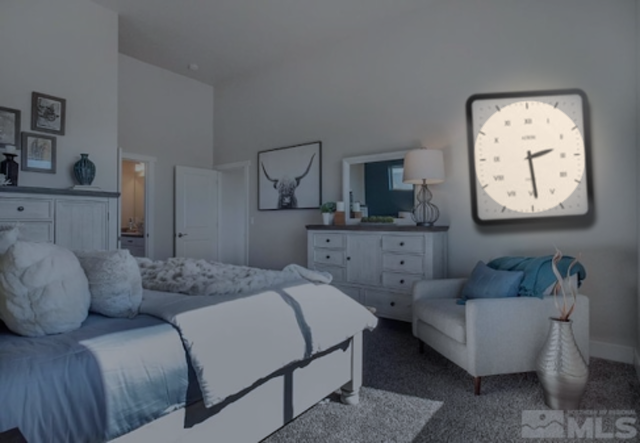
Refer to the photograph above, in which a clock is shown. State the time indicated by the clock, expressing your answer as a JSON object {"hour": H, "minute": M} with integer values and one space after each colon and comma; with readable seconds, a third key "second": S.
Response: {"hour": 2, "minute": 29}
